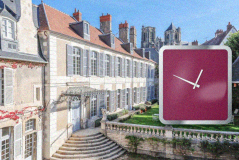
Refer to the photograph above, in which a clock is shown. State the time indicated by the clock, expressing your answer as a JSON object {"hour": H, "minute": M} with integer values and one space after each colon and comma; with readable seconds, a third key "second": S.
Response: {"hour": 12, "minute": 49}
